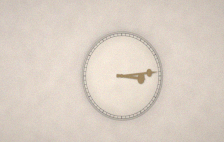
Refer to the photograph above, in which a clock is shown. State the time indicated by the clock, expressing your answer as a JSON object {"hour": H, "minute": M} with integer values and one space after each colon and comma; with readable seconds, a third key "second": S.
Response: {"hour": 3, "minute": 14}
